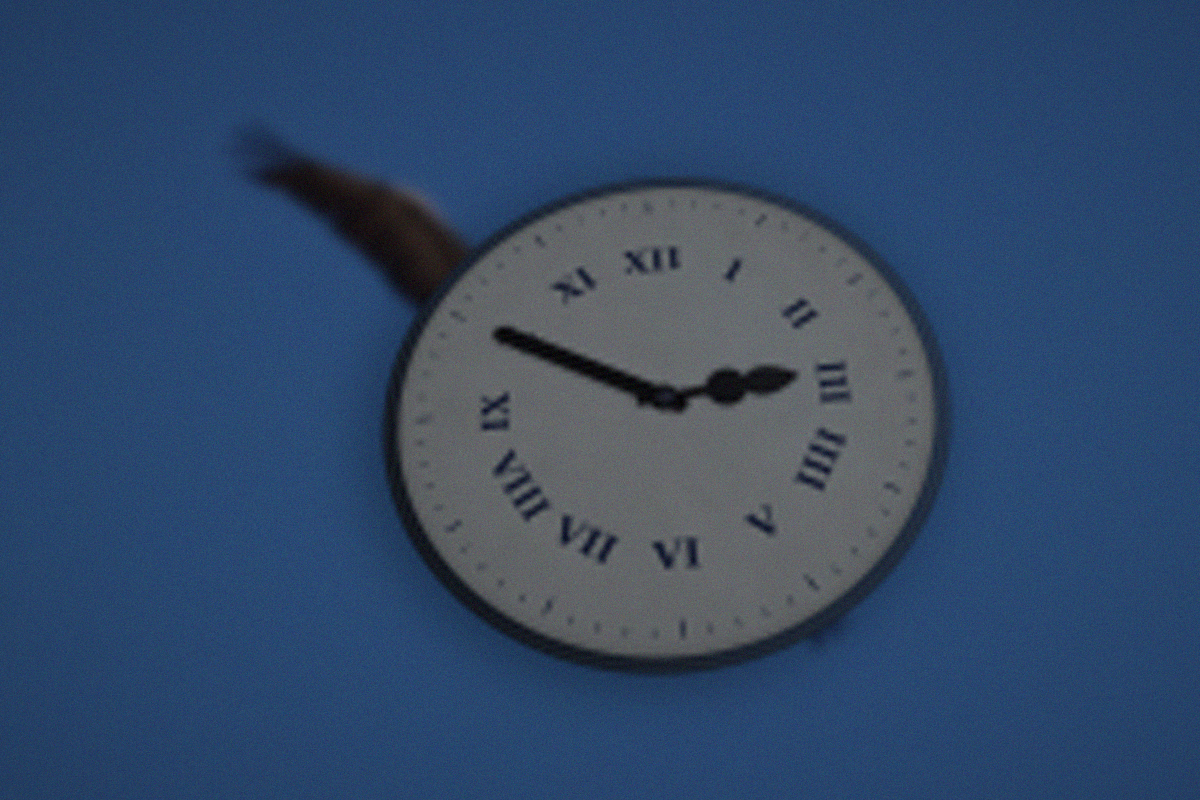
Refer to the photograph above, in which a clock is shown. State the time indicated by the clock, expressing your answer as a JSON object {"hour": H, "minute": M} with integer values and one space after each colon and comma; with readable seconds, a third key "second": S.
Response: {"hour": 2, "minute": 50}
